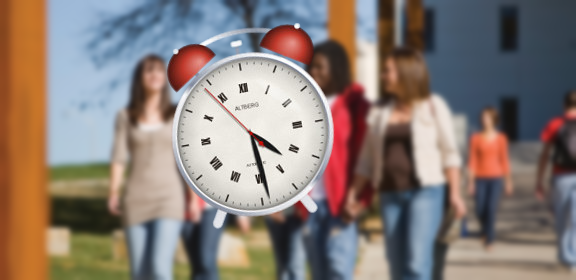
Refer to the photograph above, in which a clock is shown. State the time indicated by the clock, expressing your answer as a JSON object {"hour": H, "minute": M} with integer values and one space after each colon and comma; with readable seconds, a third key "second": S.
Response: {"hour": 4, "minute": 28, "second": 54}
